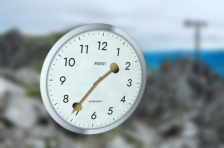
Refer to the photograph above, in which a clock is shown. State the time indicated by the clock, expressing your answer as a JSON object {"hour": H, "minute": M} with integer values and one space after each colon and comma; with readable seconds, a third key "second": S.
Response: {"hour": 1, "minute": 36}
